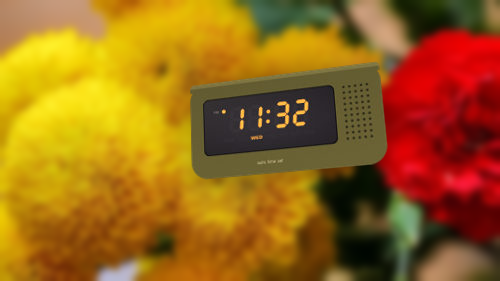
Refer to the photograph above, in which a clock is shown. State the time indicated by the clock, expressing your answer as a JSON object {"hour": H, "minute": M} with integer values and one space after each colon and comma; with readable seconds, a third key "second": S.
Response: {"hour": 11, "minute": 32}
